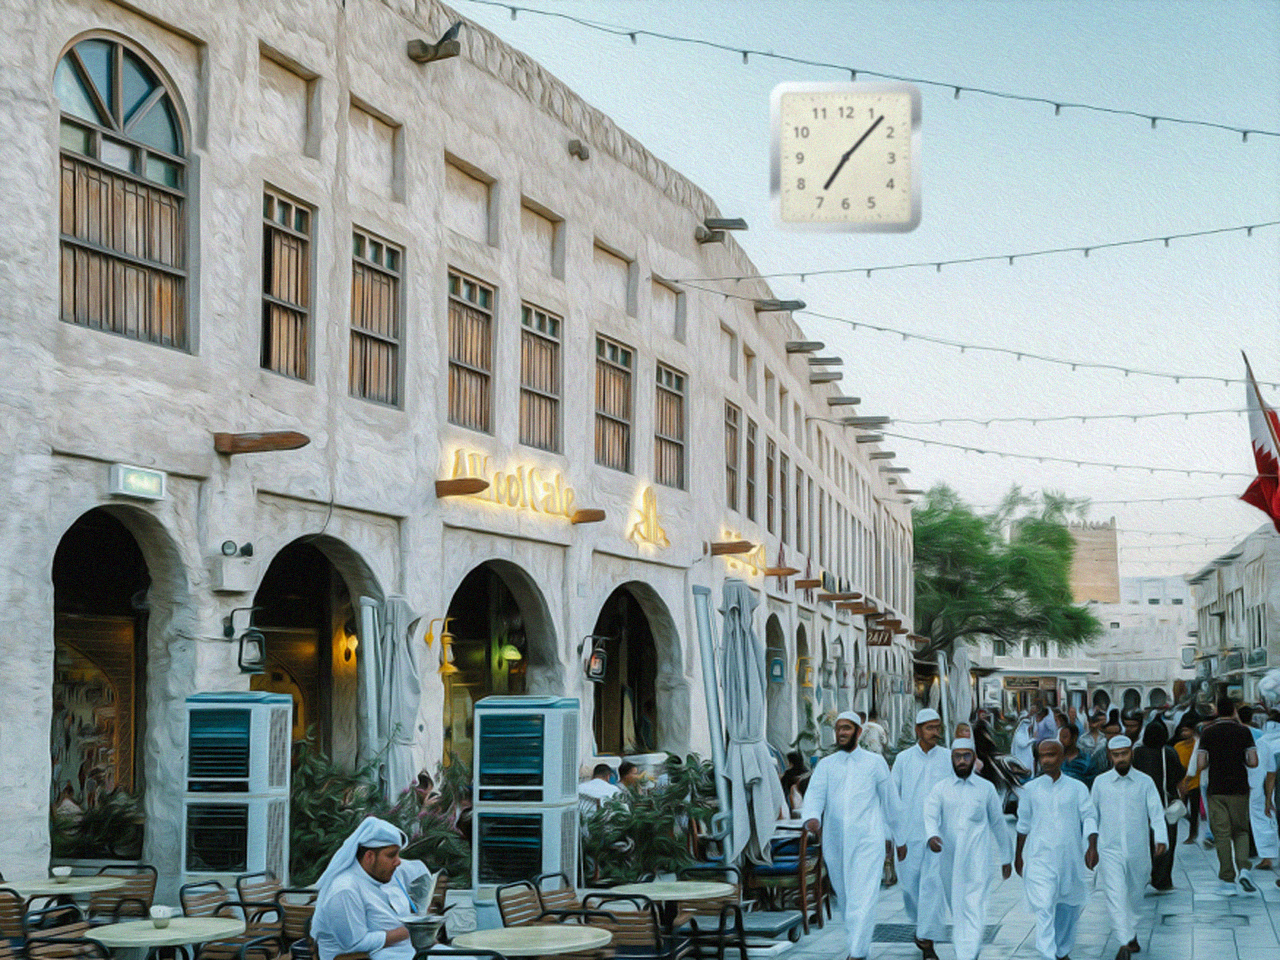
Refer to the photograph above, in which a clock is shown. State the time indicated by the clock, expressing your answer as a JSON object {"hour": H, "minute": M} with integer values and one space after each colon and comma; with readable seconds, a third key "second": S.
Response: {"hour": 7, "minute": 7}
